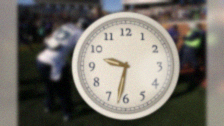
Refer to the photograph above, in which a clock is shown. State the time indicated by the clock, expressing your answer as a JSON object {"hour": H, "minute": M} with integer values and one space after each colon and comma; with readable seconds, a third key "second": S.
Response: {"hour": 9, "minute": 32}
